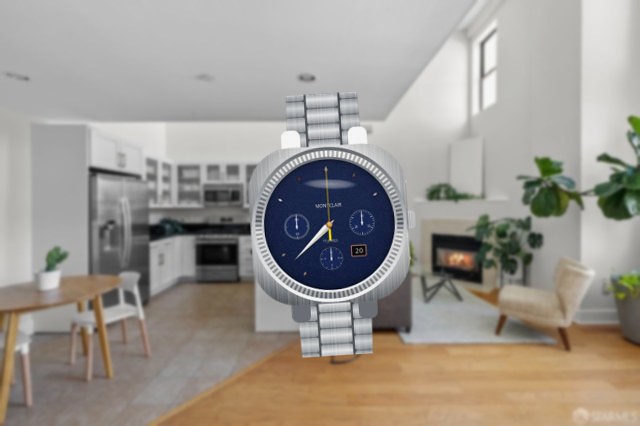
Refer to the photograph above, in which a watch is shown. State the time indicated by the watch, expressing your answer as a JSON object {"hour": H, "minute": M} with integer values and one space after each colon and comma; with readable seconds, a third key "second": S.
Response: {"hour": 7, "minute": 38}
